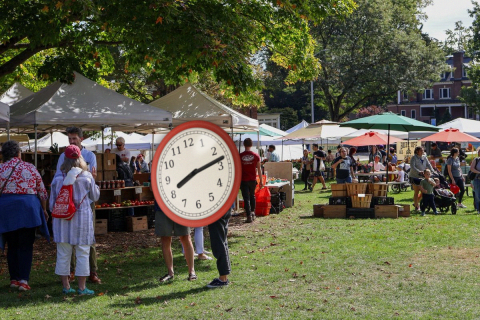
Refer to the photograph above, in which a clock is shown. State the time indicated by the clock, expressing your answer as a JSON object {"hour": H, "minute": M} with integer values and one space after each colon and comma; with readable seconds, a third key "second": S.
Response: {"hour": 8, "minute": 13}
